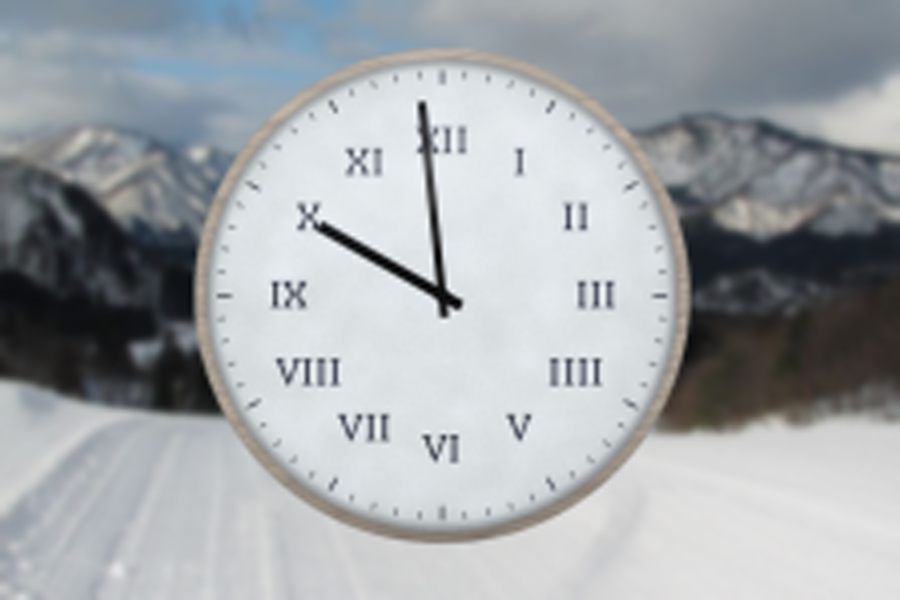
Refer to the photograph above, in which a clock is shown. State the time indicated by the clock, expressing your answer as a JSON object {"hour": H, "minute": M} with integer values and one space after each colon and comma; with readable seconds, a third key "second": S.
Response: {"hour": 9, "minute": 59}
